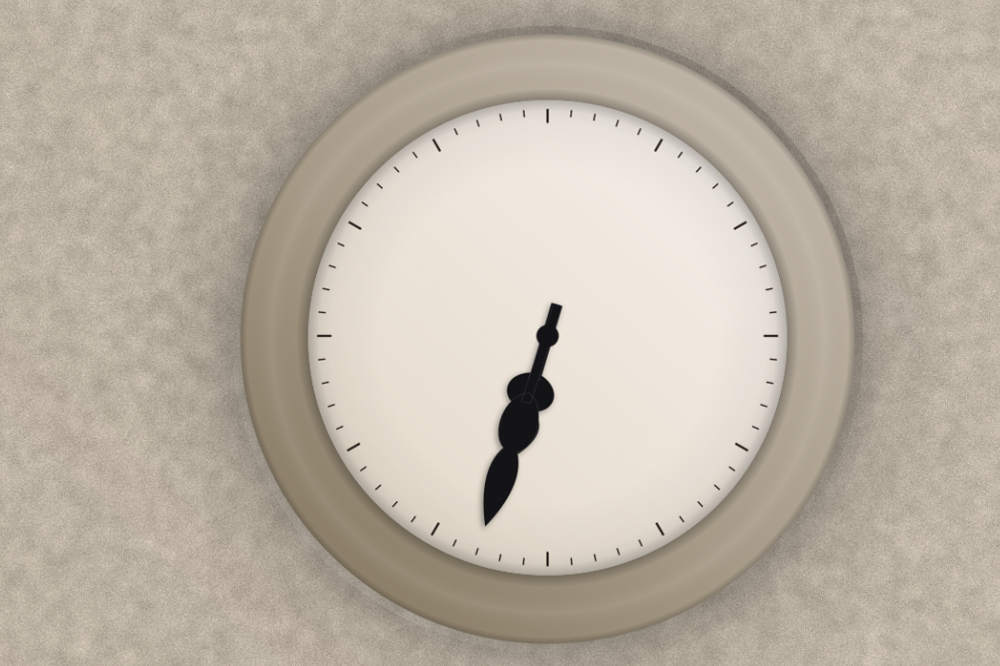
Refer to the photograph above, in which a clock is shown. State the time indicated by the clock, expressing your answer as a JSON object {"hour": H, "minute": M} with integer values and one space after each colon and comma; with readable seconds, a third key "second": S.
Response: {"hour": 6, "minute": 33}
